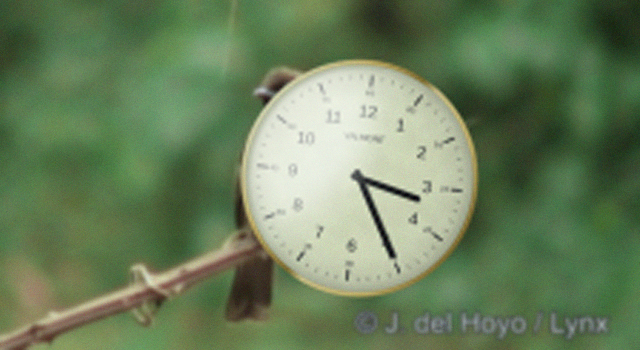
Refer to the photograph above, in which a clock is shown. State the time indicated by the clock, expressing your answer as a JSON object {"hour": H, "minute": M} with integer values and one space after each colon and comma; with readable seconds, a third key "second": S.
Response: {"hour": 3, "minute": 25}
